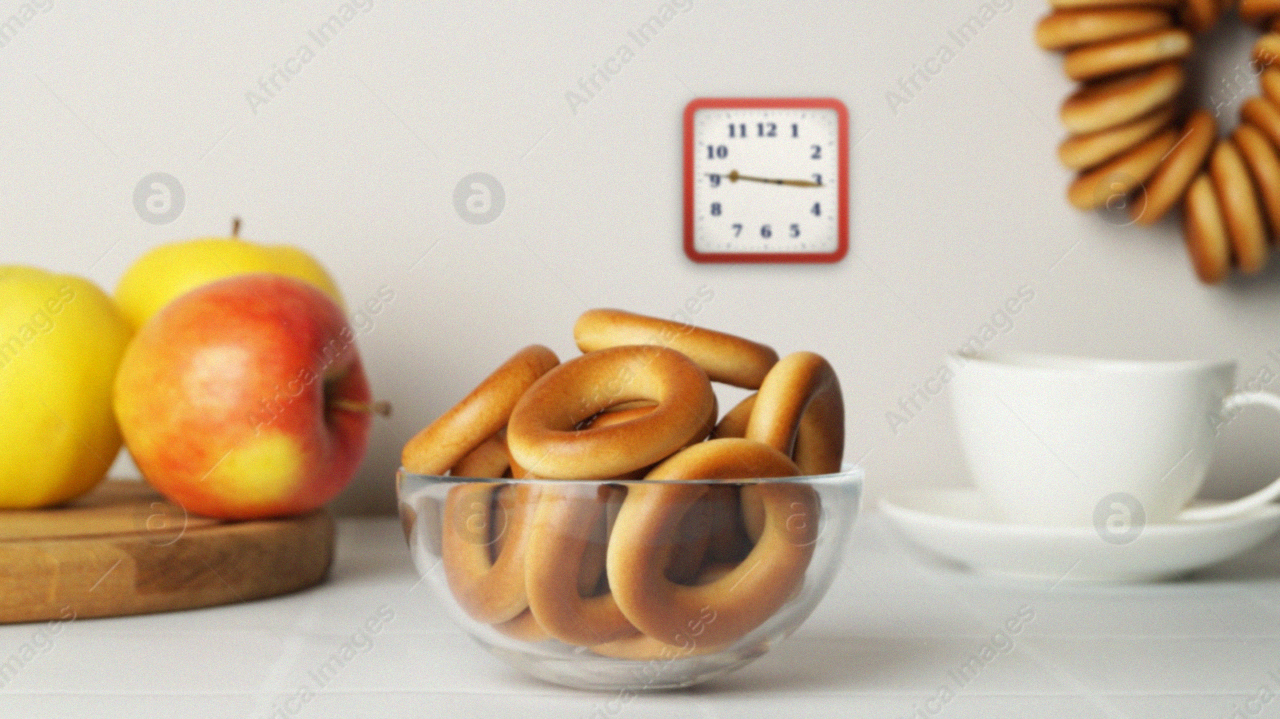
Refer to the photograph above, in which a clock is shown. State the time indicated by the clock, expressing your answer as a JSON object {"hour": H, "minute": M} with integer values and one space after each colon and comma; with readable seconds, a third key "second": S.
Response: {"hour": 9, "minute": 15, "second": 46}
